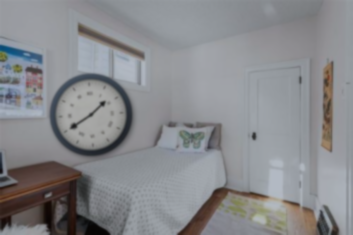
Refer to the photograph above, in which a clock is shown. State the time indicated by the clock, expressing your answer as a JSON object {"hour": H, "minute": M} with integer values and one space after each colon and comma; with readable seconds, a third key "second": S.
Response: {"hour": 1, "minute": 40}
